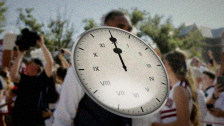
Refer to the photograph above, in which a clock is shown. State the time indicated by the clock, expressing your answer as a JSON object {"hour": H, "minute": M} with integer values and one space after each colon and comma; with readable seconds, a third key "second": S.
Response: {"hour": 12, "minute": 0}
